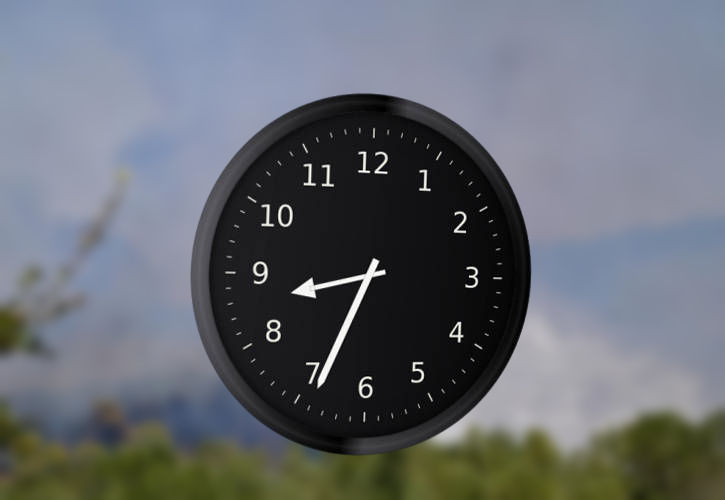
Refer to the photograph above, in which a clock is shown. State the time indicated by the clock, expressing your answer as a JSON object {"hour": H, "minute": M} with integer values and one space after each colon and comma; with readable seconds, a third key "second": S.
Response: {"hour": 8, "minute": 34}
